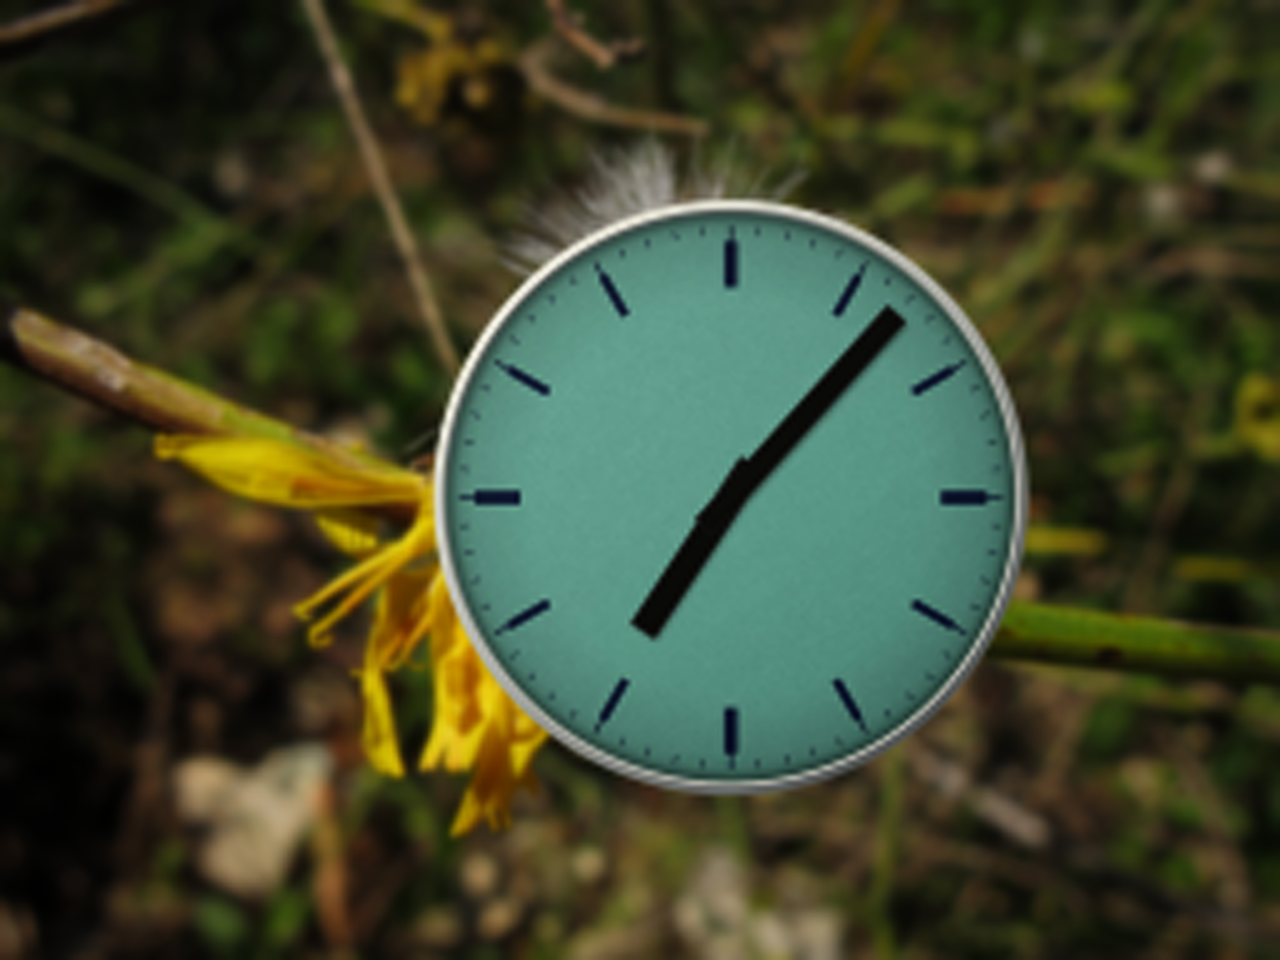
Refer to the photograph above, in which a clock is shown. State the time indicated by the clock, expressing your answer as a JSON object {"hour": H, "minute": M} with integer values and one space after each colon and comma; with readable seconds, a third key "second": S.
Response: {"hour": 7, "minute": 7}
